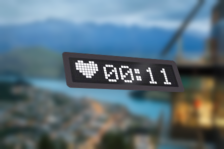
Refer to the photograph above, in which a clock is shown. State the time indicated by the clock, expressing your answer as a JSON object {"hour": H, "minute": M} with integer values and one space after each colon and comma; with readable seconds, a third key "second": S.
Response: {"hour": 0, "minute": 11}
